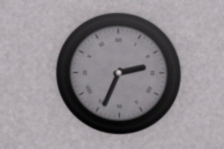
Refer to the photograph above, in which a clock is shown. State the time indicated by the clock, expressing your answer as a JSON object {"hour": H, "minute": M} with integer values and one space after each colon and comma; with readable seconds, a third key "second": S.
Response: {"hour": 2, "minute": 34}
